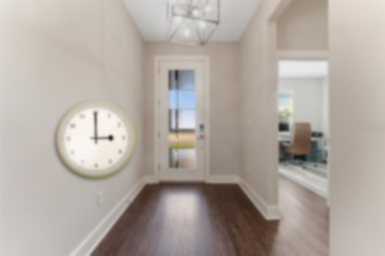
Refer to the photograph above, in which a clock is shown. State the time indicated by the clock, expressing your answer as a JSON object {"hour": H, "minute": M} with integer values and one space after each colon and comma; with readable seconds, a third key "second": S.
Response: {"hour": 3, "minute": 0}
